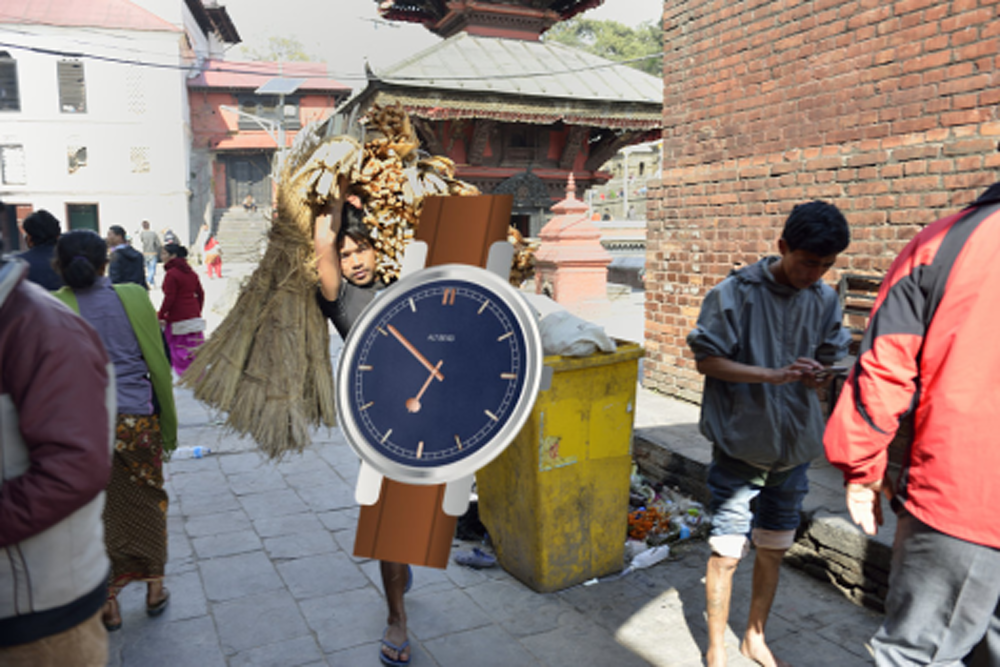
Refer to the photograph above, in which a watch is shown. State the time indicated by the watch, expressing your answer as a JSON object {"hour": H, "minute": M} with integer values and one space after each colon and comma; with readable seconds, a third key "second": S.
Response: {"hour": 6, "minute": 51}
